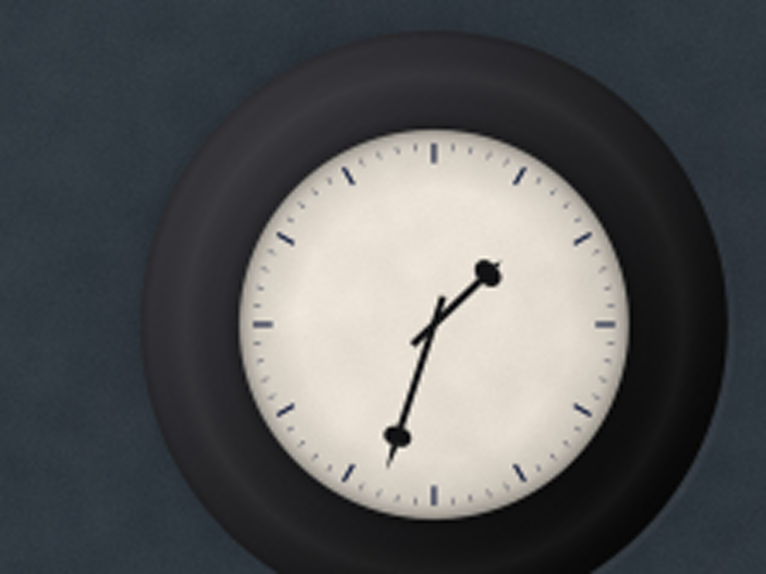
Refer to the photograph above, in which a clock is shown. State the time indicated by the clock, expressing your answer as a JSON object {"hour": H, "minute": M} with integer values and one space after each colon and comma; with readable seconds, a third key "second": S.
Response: {"hour": 1, "minute": 33}
